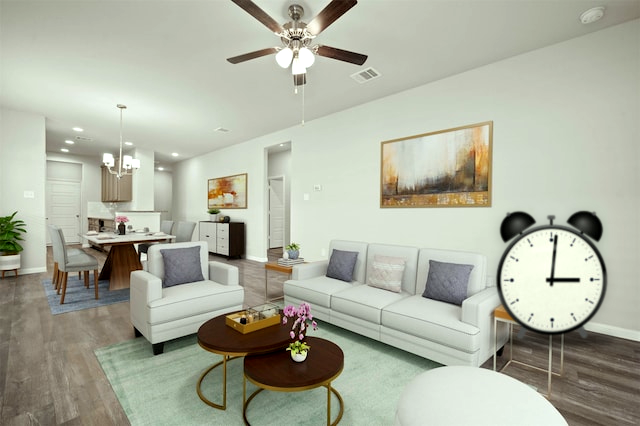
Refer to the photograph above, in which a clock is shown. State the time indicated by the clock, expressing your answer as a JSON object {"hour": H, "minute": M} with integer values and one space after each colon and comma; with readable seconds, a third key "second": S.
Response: {"hour": 3, "minute": 1}
